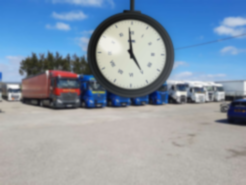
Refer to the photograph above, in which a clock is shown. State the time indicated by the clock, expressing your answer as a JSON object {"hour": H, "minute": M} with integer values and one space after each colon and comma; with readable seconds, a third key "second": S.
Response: {"hour": 4, "minute": 59}
